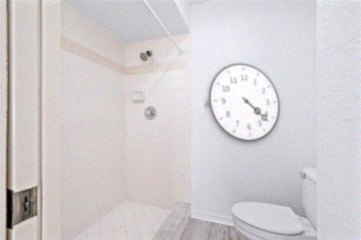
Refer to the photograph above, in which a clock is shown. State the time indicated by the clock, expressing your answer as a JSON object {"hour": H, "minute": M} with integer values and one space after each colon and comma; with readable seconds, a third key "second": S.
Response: {"hour": 4, "minute": 22}
